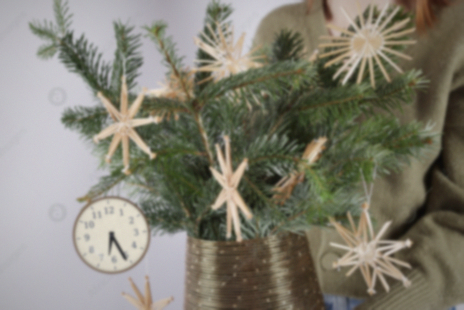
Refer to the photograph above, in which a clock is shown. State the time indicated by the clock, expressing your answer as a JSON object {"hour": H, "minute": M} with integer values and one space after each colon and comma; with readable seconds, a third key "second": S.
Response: {"hour": 6, "minute": 26}
